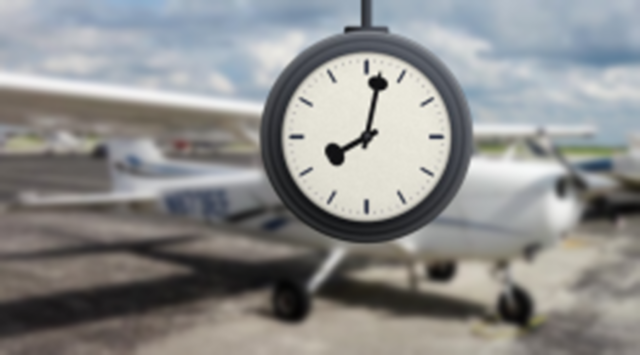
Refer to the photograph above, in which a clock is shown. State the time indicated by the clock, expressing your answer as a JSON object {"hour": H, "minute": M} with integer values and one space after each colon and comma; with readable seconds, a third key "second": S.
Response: {"hour": 8, "minute": 2}
